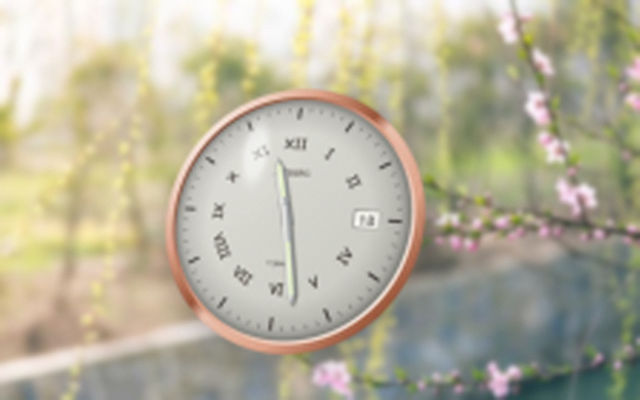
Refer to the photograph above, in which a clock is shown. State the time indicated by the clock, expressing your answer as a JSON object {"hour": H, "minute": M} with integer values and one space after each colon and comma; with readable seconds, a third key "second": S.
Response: {"hour": 11, "minute": 28}
